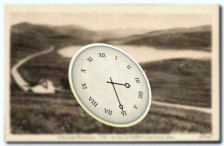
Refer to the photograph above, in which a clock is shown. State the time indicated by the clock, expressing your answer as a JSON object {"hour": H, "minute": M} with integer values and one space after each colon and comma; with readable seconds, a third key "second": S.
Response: {"hour": 3, "minute": 30}
